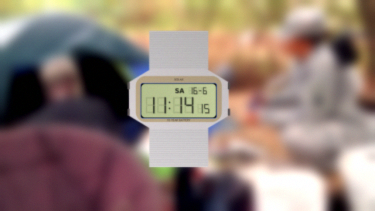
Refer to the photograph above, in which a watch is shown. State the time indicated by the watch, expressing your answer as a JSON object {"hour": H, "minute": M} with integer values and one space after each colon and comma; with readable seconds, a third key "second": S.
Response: {"hour": 11, "minute": 14, "second": 15}
